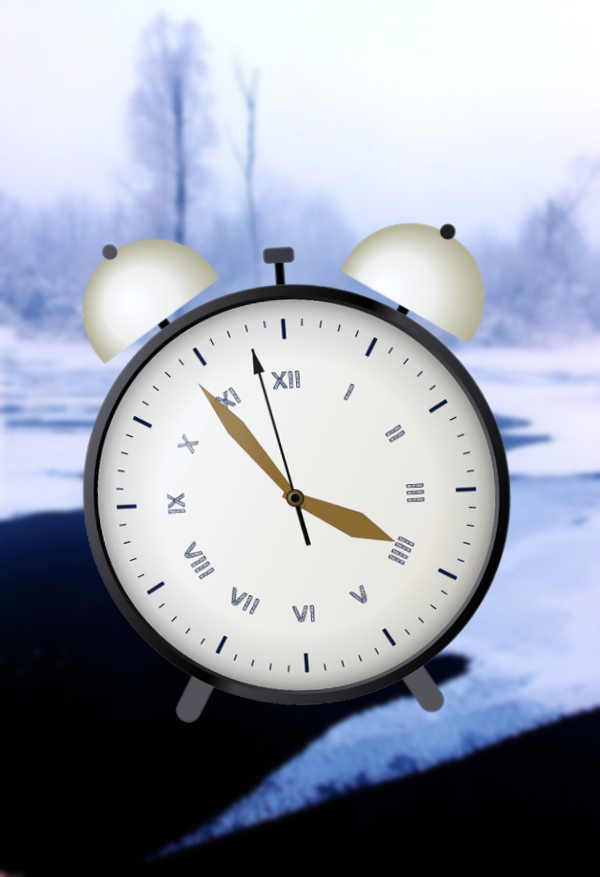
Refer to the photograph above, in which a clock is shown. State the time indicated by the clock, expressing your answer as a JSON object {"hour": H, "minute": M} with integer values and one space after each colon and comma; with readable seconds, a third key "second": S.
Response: {"hour": 3, "minute": 53, "second": 58}
